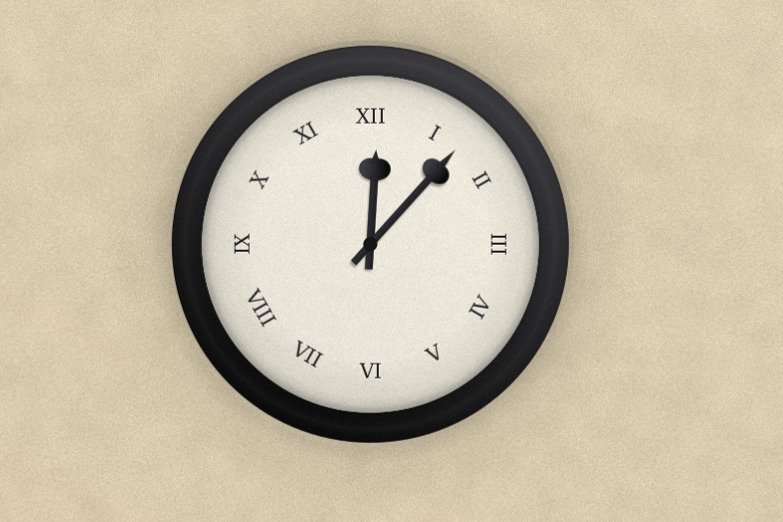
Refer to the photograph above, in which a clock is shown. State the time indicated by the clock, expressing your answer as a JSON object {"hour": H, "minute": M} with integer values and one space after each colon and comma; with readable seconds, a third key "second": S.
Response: {"hour": 12, "minute": 7}
